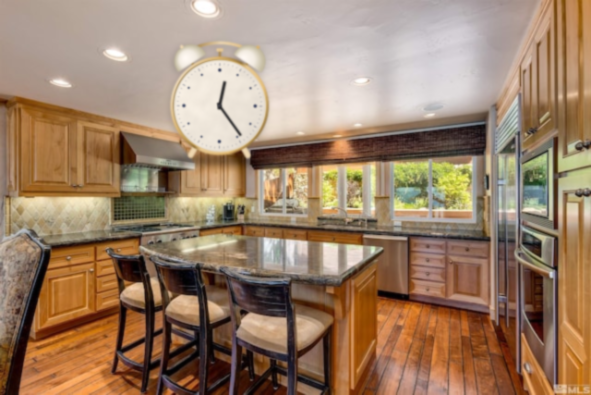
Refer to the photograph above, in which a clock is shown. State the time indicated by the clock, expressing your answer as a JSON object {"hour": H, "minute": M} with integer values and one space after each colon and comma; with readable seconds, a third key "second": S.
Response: {"hour": 12, "minute": 24}
